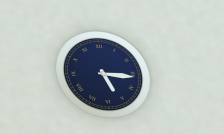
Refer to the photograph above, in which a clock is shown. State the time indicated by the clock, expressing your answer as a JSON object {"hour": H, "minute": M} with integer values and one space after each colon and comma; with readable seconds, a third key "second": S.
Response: {"hour": 5, "minute": 16}
